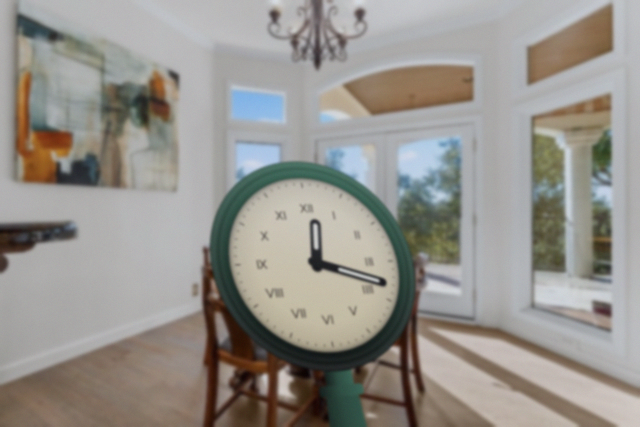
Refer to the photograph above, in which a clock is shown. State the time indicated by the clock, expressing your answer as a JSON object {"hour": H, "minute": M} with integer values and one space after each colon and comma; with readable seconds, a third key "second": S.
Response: {"hour": 12, "minute": 18}
